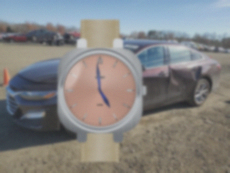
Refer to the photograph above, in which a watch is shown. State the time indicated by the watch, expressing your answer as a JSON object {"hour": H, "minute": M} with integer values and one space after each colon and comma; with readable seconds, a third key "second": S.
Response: {"hour": 4, "minute": 59}
